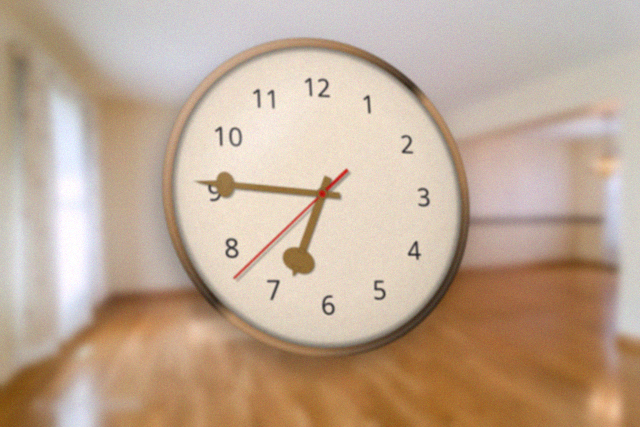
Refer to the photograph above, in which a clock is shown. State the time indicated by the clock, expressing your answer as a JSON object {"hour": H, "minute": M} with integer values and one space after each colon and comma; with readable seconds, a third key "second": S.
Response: {"hour": 6, "minute": 45, "second": 38}
